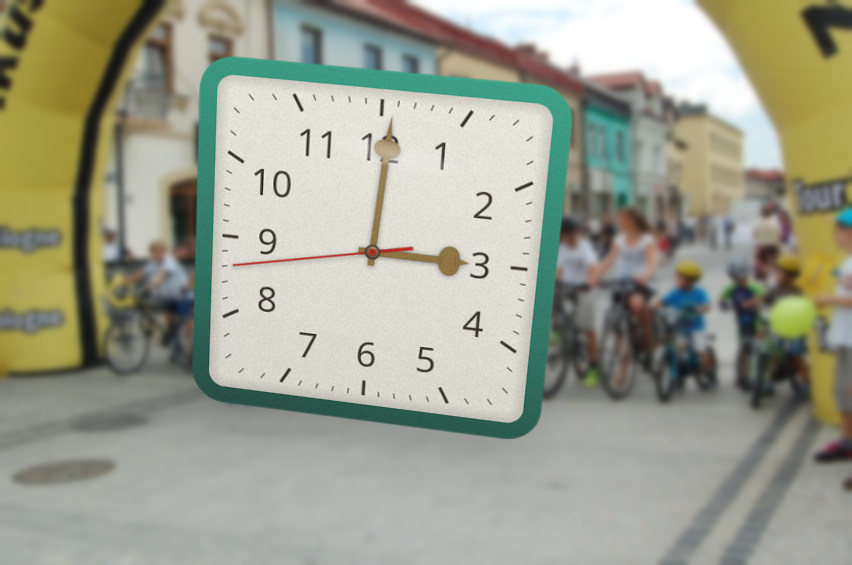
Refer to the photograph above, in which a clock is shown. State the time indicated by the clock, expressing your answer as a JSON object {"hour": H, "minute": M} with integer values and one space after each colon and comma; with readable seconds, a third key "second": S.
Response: {"hour": 3, "minute": 0, "second": 43}
